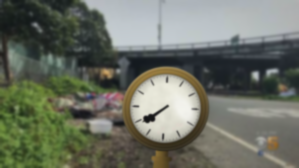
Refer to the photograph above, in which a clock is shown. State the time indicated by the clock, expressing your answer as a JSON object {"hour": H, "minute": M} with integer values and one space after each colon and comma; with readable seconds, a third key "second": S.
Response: {"hour": 7, "minute": 39}
